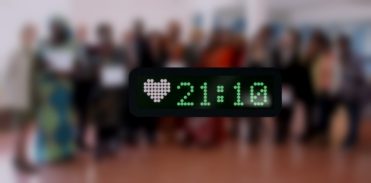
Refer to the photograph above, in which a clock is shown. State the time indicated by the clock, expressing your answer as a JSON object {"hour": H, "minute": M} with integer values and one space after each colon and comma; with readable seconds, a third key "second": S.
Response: {"hour": 21, "minute": 10}
